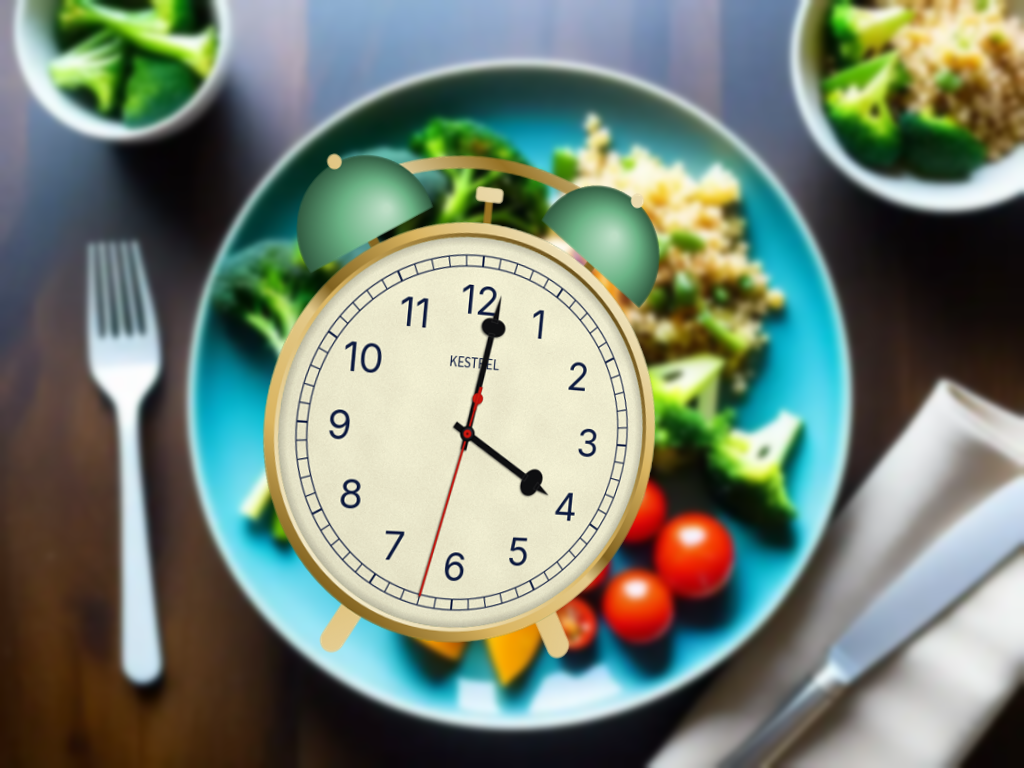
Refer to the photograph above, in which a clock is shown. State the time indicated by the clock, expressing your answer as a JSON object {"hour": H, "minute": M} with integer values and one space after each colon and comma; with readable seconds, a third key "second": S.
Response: {"hour": 4, "minute": 1, "second": 32}
